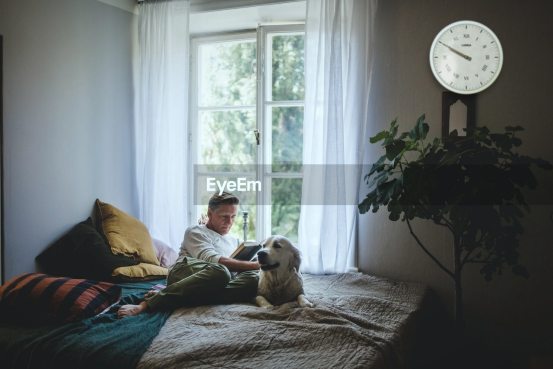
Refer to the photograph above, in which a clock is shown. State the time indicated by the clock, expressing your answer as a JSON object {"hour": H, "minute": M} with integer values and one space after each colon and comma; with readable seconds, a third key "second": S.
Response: {"hour": 9, "minute": 50}
